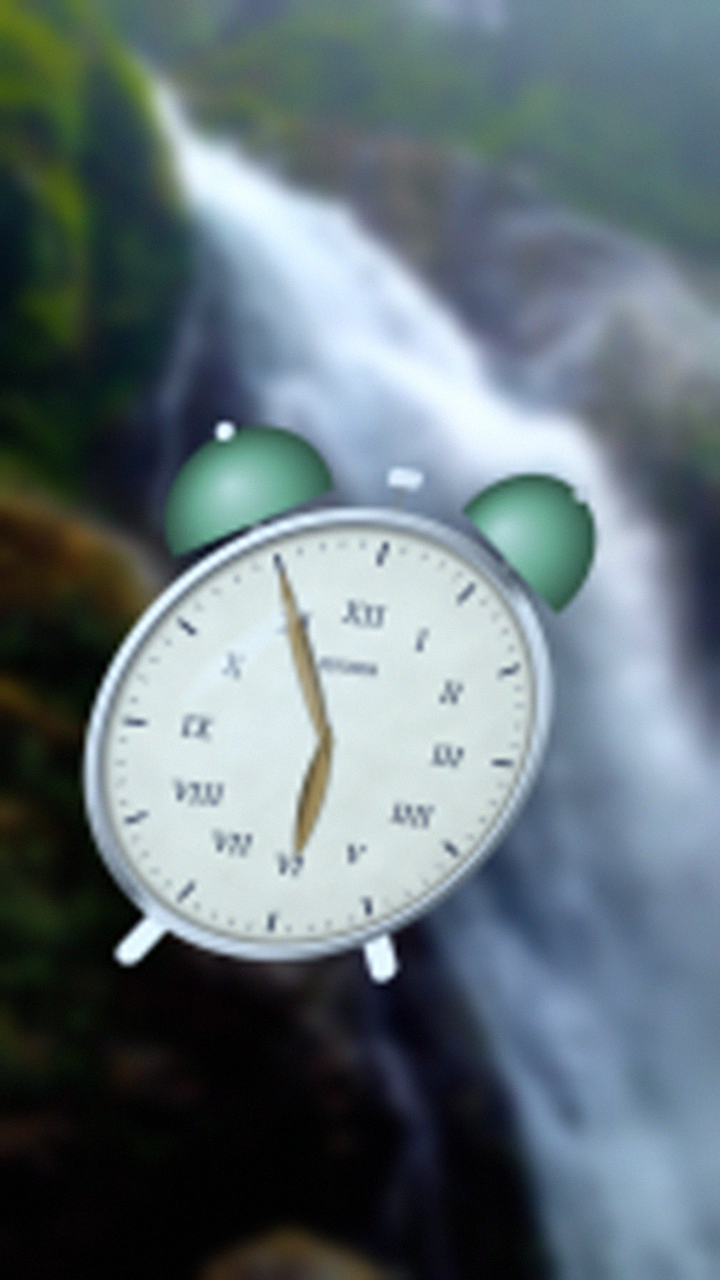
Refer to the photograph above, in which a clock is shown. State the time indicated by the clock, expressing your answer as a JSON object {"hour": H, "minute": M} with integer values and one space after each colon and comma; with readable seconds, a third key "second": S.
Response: {"hour": 5, "minute": 55}
